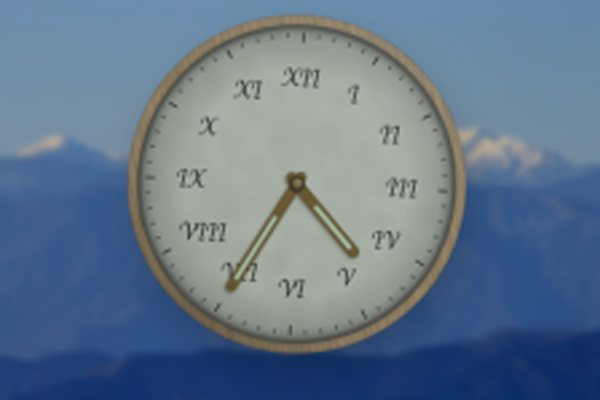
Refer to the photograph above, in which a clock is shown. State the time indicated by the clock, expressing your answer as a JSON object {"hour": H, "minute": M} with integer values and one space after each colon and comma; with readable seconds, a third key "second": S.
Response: {"hour": 4, "minute": 35}
